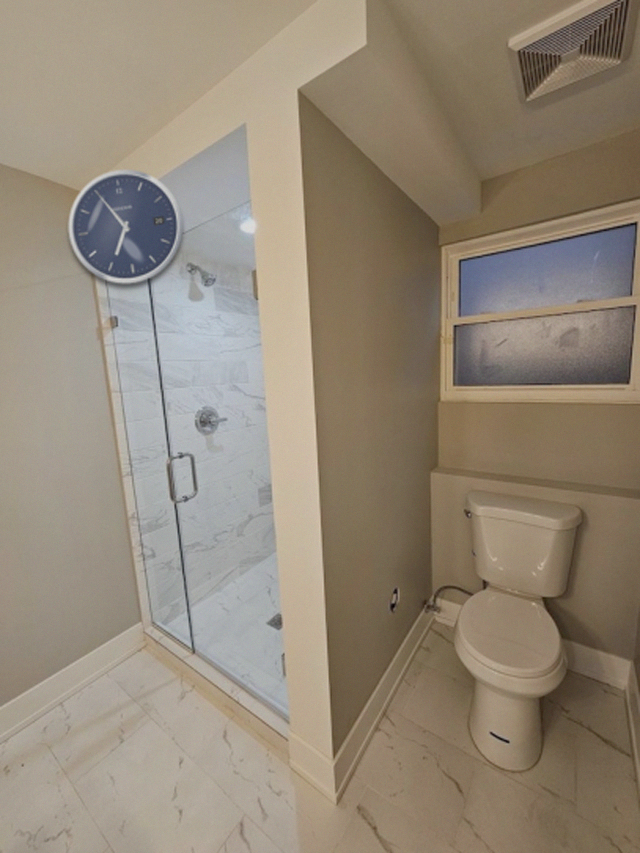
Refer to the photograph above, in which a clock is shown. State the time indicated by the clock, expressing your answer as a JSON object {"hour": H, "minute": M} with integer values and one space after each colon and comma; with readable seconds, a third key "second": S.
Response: {"hour": 6, "minute": 55}
